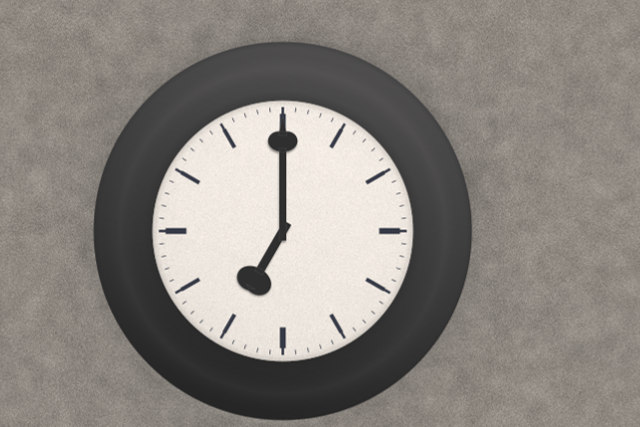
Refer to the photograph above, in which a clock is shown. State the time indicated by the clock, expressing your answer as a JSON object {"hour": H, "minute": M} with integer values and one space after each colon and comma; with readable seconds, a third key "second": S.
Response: {"hour": 7, "minute": 0}
